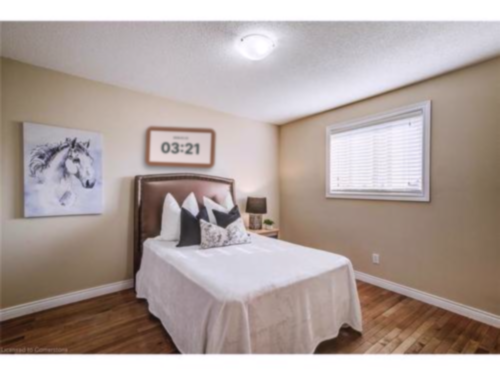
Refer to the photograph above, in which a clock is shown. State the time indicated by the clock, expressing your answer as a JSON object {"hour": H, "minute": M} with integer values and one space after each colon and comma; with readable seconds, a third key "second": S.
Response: {"hour": 3, "minute": 21}
